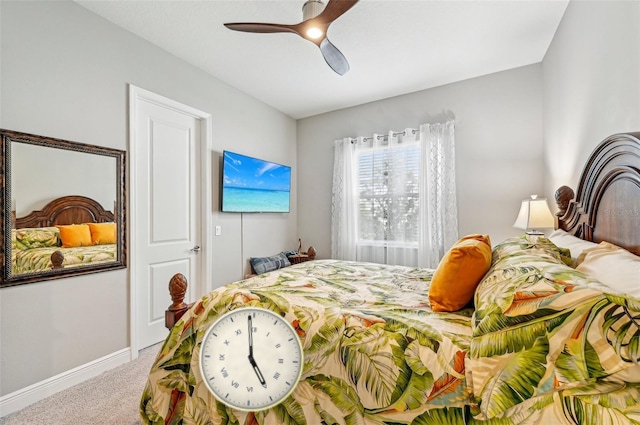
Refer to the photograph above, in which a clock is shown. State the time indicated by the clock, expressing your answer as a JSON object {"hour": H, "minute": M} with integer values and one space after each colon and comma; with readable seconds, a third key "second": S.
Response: {"hour": 4, "minute": 59}
